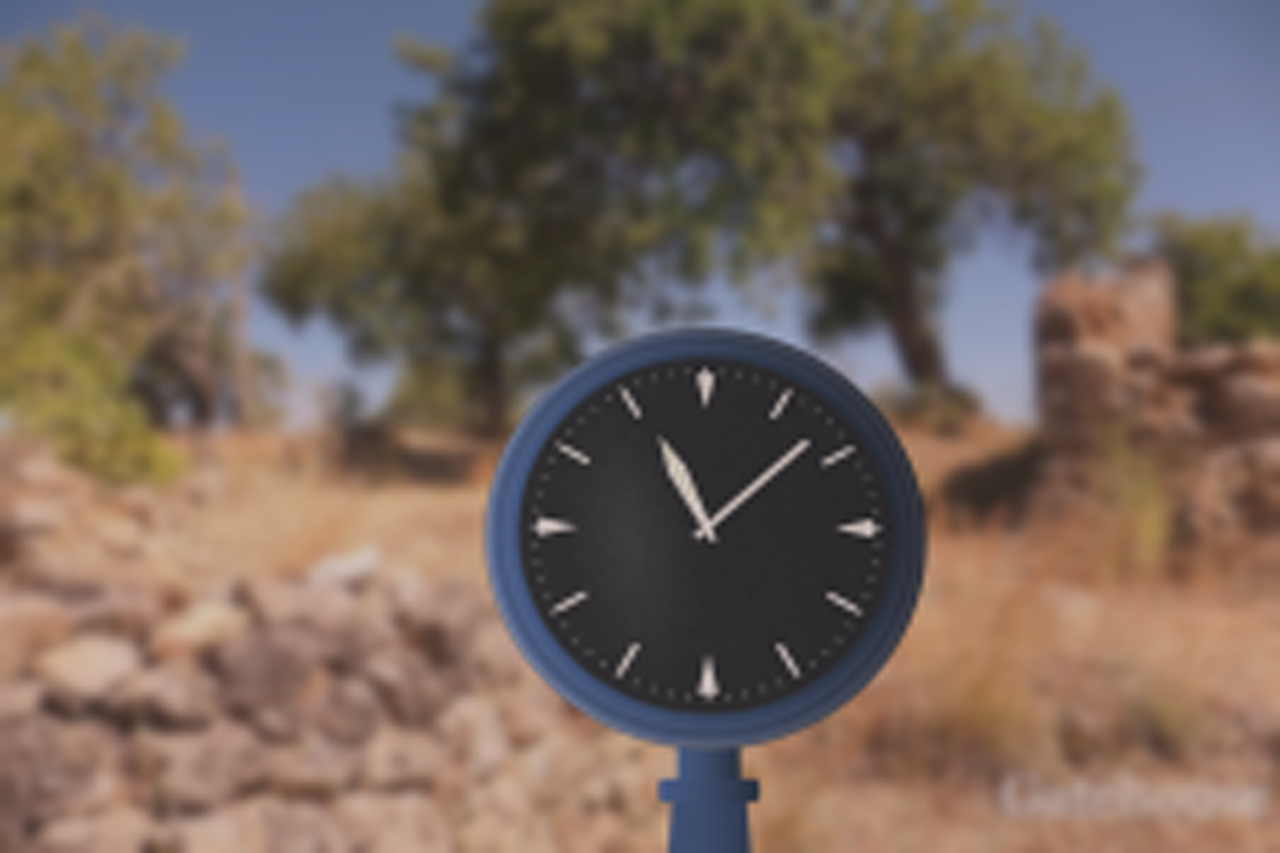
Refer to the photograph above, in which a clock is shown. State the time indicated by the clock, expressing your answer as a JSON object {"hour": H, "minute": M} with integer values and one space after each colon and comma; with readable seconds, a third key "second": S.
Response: {"hour": 11, "minute": 8}
